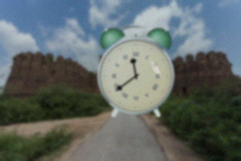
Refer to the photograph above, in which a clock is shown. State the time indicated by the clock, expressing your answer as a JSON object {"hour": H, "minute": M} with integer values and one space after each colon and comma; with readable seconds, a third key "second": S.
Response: {"hour": 11, "minute": 39}
